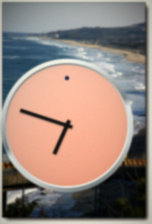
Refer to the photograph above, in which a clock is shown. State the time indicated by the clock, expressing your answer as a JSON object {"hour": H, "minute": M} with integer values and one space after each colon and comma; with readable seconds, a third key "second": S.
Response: {"hour": 6, "minute": 48}
